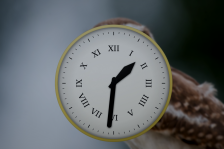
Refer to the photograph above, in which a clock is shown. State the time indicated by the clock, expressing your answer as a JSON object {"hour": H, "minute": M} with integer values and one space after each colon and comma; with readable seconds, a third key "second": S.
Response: {"hour": 1, "minute": 31}
